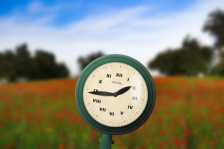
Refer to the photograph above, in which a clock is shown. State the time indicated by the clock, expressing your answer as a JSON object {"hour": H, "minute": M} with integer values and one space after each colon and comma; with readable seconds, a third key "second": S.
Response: {"hour": 1, "minute": 44}
